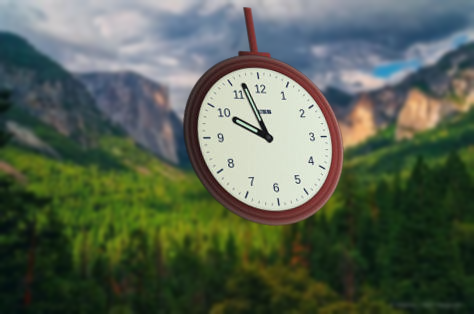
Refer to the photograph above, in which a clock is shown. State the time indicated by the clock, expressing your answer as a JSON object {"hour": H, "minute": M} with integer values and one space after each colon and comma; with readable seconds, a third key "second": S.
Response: {"hour": 9, "minute": 57}
